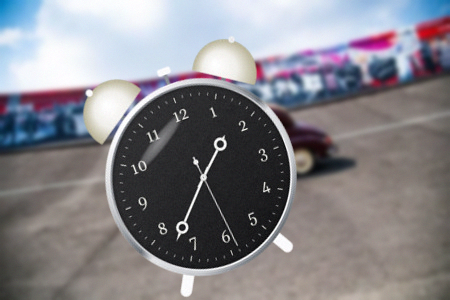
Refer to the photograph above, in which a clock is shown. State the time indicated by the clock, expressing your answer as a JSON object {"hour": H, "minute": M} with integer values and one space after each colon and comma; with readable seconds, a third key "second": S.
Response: {"hour": 1, "minute": 37, "second": 29}
